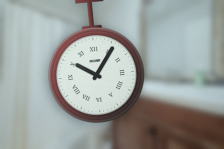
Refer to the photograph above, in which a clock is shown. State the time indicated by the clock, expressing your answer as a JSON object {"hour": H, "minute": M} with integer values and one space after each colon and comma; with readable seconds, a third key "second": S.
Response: {"hour": 10, "minute": 6}
